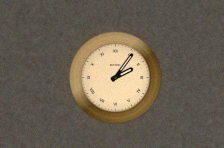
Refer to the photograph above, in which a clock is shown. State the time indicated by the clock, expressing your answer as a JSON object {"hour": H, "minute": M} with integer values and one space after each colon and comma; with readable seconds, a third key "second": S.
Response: {"hour": 2, "minute": 6}
